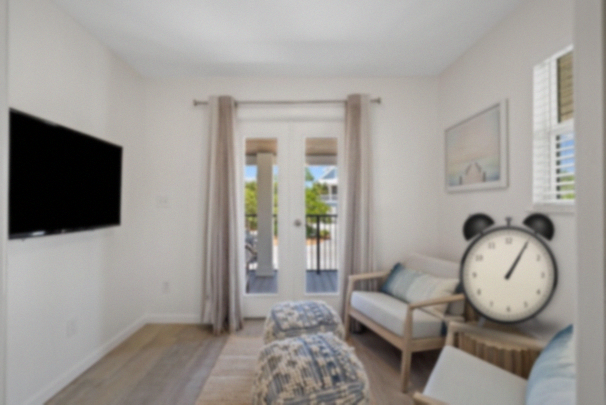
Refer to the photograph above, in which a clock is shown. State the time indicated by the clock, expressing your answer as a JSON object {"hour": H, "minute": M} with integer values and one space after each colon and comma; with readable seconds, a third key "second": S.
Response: {"hour": 1, "minute": 5}
